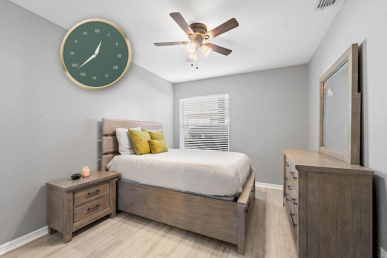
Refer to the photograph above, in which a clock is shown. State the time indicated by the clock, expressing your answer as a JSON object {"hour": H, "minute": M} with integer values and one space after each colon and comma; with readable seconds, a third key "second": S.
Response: {"hour": 12, "minute": 38}
